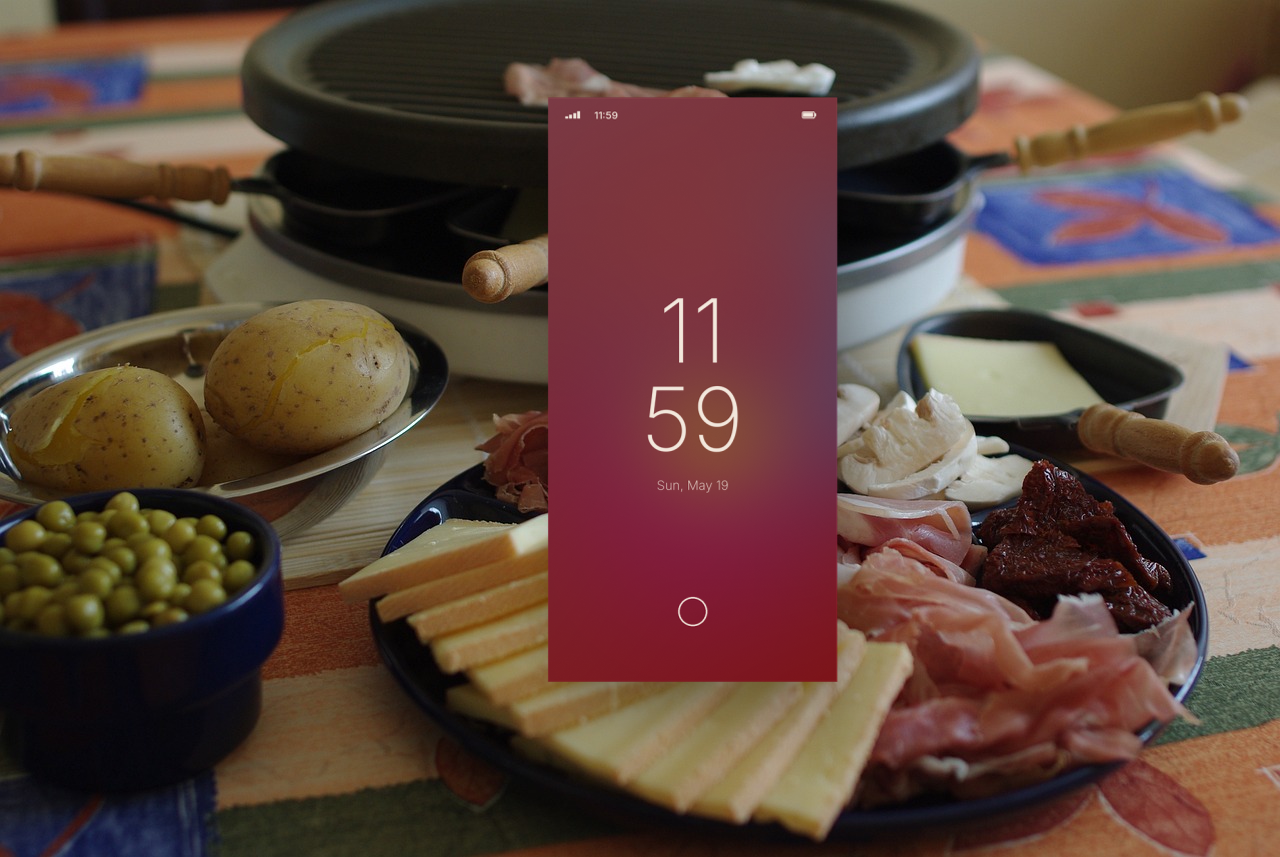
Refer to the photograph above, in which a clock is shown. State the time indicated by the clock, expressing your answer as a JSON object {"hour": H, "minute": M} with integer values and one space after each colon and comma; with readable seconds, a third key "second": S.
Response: {"hour": 11, "minute": 59}
